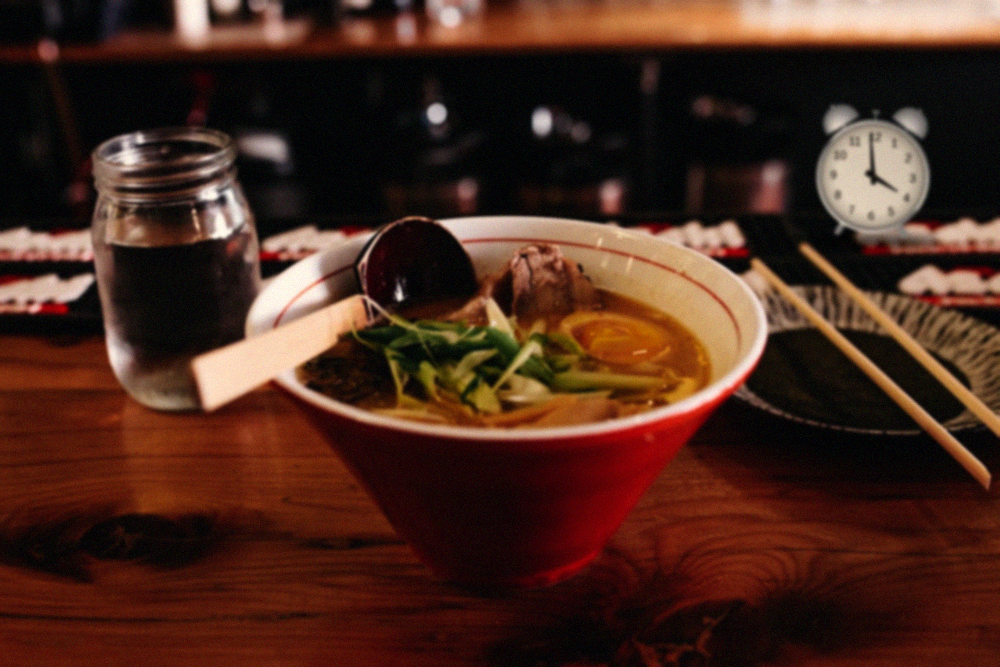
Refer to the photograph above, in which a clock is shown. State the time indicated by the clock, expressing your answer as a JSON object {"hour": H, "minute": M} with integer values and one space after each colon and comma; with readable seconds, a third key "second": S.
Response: {"hour": 3, "minute": 59}
